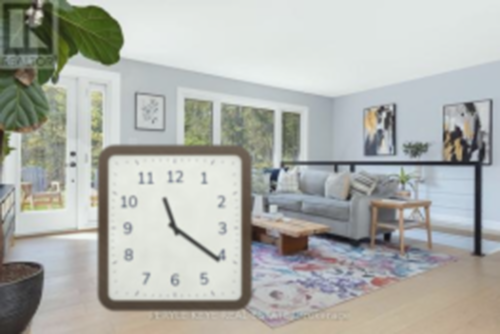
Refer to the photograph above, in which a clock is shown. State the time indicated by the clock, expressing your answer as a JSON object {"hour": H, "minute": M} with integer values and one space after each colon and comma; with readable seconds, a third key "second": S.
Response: {"hour": 11, "minute": 21}
